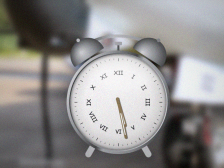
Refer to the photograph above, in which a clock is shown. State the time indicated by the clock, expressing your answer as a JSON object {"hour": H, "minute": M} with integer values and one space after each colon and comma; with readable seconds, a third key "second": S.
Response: {"hour": 5, "minute": 28}
